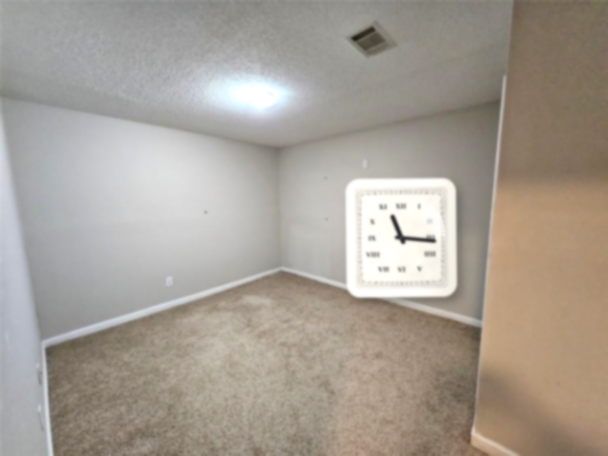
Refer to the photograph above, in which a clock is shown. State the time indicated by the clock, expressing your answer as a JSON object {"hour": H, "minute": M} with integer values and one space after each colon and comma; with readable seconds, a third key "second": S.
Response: {"hour": 11, "minute": 16}
